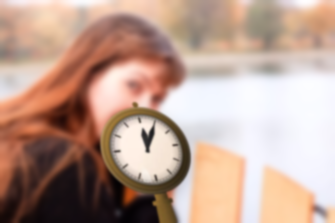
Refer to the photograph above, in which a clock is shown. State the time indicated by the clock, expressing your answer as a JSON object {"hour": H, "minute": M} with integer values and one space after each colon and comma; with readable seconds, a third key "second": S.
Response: {"hour": 12, "minute": 5}
